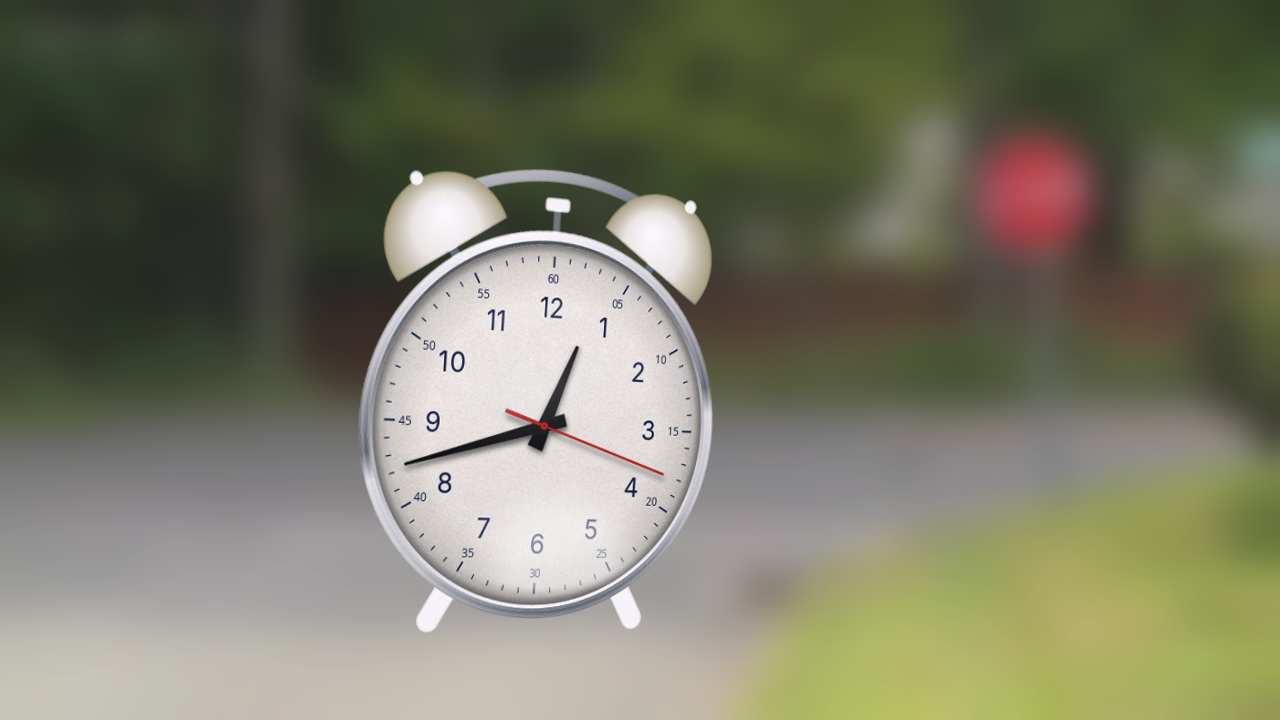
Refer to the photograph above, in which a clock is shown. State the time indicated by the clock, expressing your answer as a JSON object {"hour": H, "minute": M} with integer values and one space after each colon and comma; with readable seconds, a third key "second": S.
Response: {"hour": 12, "minute": 42, "second": 18}
